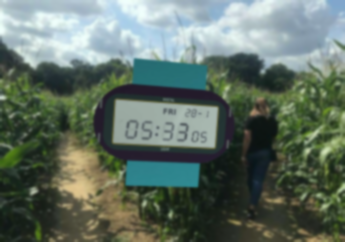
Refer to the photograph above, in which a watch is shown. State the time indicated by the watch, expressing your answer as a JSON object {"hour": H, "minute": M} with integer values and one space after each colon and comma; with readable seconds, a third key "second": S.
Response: {"hour": 5, "minute": 33, "second": 5}
